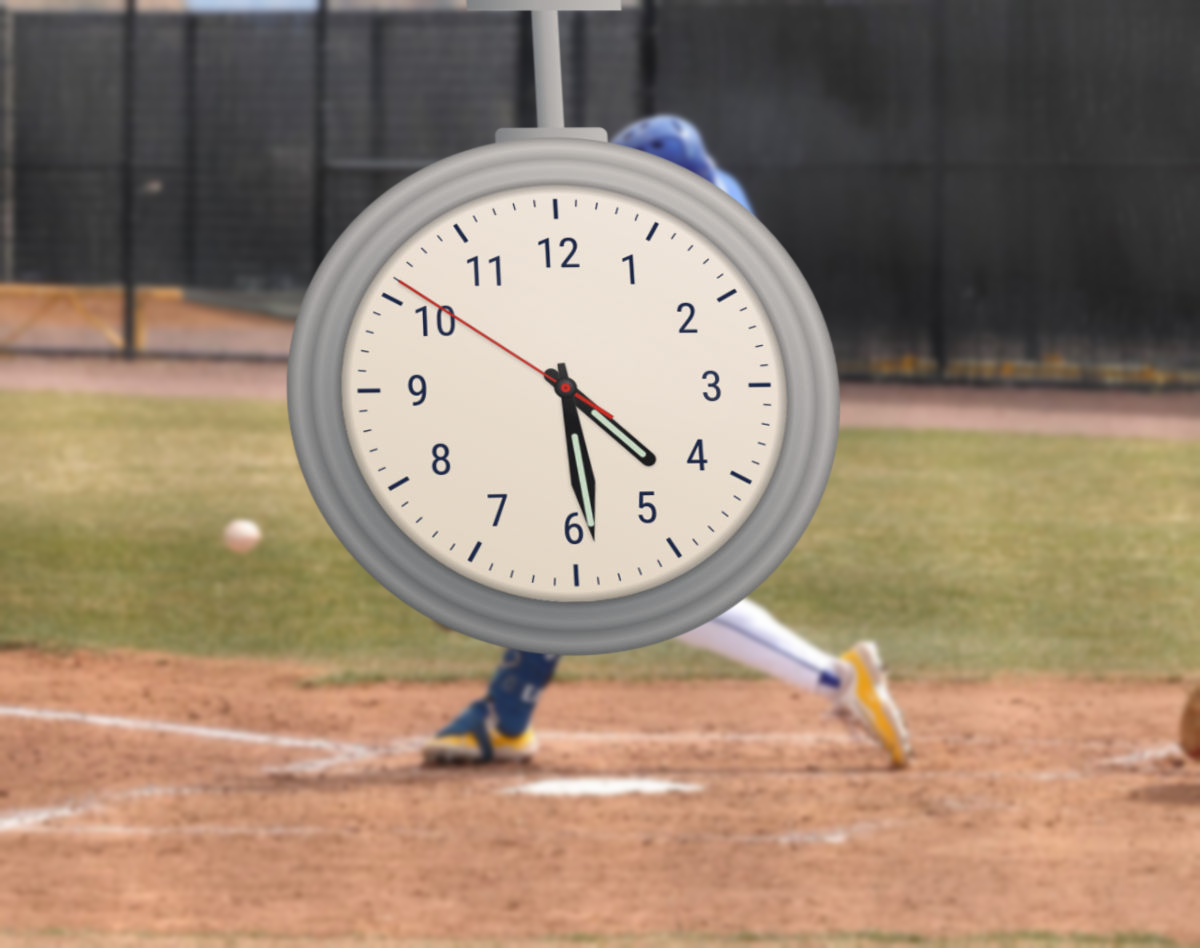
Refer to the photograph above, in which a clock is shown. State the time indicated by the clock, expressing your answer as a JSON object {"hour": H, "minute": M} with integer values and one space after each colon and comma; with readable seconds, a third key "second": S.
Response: {"hour": 4, "minute": 28, "second": 51}
